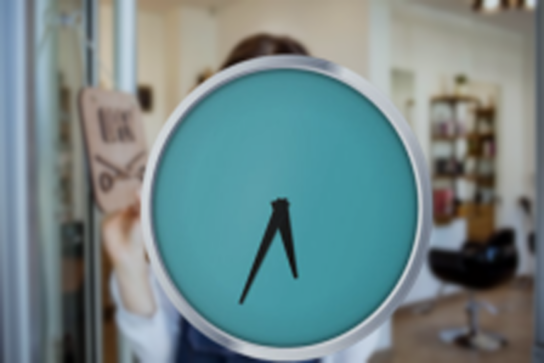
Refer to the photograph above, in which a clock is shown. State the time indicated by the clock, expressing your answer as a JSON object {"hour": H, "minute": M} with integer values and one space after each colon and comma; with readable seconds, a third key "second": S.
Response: {"hour": 5, "minute": 34}
